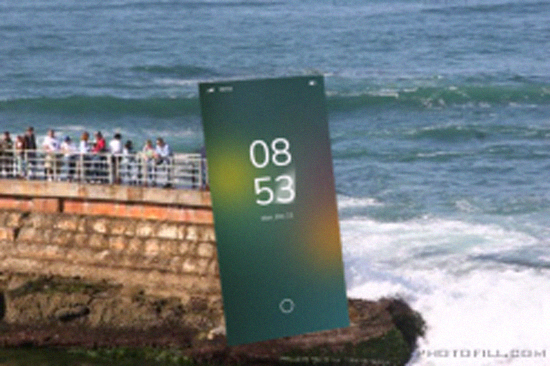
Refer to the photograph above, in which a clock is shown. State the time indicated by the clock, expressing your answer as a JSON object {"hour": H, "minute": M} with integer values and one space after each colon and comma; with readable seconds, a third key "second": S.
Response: {"hour": 8, "minute": 53}
